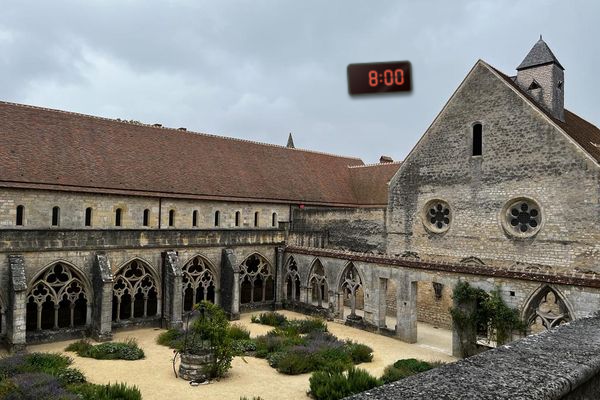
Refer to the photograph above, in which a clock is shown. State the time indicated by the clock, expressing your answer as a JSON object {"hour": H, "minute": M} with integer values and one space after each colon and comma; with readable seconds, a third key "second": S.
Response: {"hour": 8, "minute": 0}
